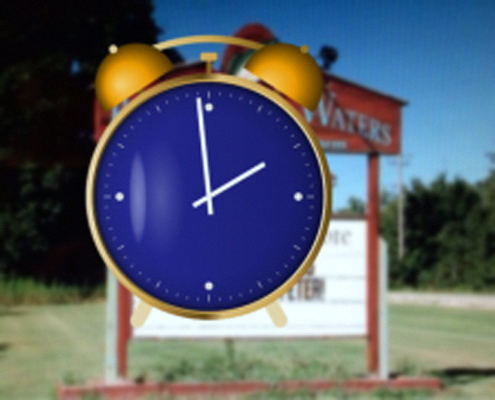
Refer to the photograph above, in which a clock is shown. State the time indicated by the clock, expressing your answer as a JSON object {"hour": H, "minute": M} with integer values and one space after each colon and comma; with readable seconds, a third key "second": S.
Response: {"hour": 1, "minute": 59}
